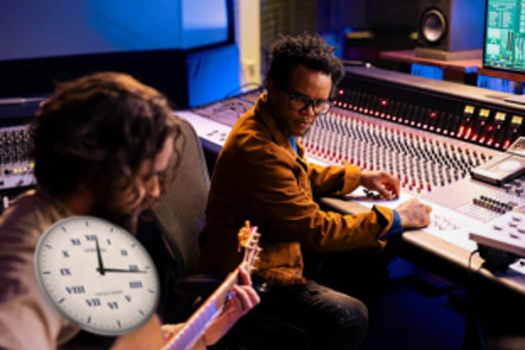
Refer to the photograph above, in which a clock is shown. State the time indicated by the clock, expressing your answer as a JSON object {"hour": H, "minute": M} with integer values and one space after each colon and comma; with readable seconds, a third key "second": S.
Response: {"hour": 12, "minute": 16}
